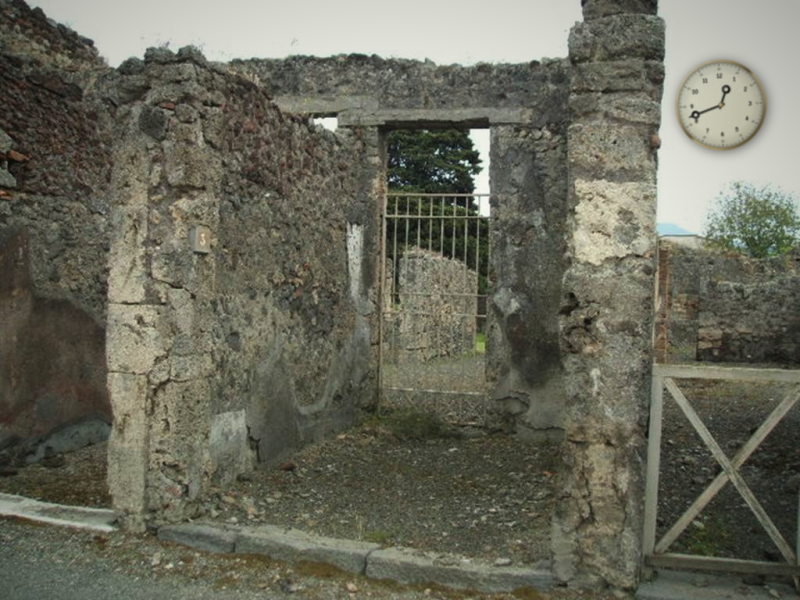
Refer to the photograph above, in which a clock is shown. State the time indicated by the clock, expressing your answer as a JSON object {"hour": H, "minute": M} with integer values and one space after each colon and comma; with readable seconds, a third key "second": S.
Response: {"hour": 12, "minute": 42}
